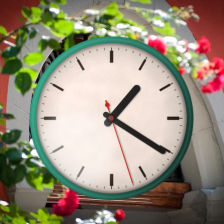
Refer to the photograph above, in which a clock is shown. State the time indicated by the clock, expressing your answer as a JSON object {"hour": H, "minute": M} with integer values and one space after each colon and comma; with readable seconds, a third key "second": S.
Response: {"hour": 1, "minute": 20, "second": 27}
